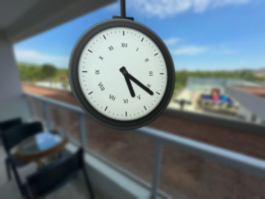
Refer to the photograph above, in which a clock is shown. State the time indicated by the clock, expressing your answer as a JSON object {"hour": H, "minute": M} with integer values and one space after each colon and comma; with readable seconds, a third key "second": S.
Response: {"hour": 5, "minute": 21}
